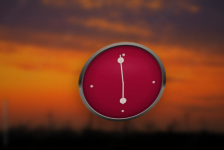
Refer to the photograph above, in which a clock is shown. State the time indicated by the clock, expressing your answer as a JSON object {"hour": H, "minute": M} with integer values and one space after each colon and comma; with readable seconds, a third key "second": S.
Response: {"hour": 5, "minute": 59}
